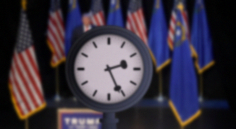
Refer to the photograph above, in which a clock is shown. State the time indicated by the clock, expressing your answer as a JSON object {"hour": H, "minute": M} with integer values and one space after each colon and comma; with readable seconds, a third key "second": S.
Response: {"hour": 2, "minute": 26}
